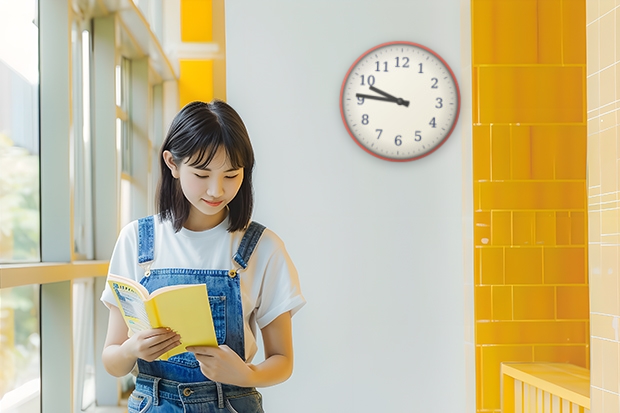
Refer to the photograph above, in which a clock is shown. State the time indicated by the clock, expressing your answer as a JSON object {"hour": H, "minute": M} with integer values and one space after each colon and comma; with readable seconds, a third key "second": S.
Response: {"hour": 9, "minute": 46}
